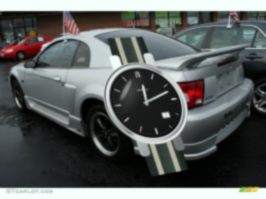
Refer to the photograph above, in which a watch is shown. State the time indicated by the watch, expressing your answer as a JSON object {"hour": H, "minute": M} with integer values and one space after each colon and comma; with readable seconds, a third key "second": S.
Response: {"hour": 12, "minute": 12}
